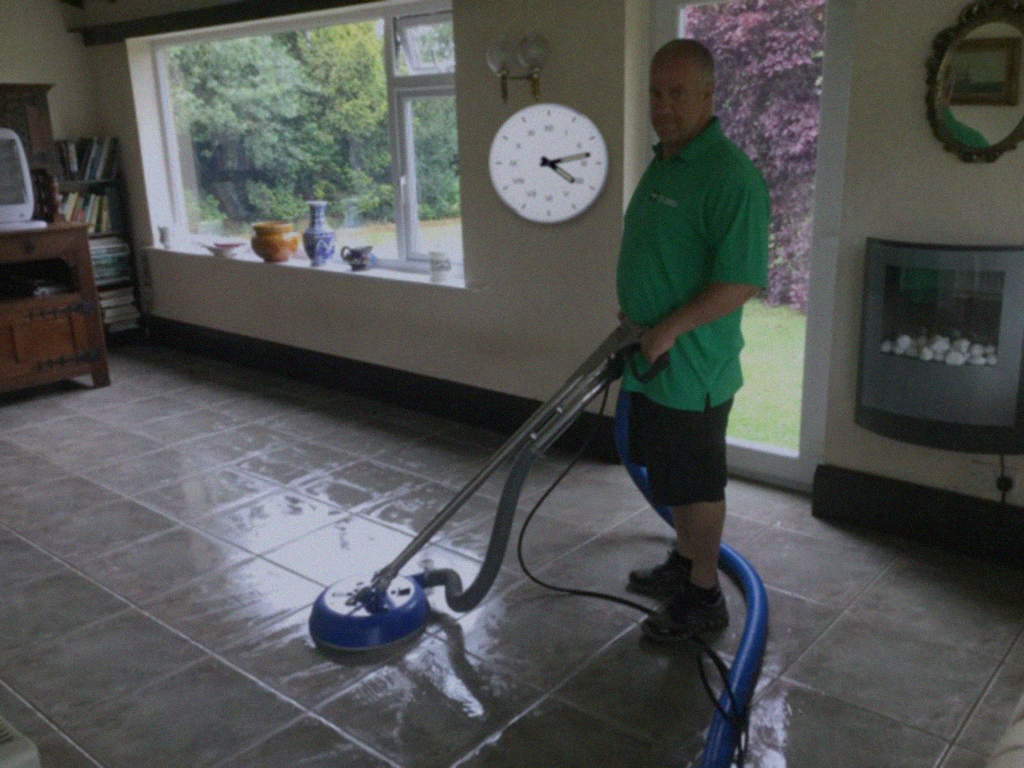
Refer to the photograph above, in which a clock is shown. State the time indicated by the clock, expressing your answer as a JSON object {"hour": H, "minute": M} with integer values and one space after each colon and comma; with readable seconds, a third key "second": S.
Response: {"hour": 4, "minute": 13}
